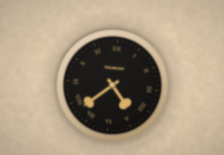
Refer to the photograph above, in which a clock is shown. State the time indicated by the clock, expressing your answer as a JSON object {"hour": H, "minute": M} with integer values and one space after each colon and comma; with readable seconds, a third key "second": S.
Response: {"hour": 4, "minute": 38}
